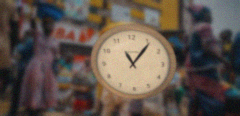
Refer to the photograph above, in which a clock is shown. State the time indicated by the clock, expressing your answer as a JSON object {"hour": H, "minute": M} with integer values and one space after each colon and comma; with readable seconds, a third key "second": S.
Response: {"hour": 11, "minute": 6}
